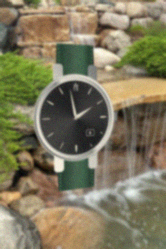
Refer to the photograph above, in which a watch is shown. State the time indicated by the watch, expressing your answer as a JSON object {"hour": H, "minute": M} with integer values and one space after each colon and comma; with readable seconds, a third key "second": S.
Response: {"hour": 1, "minute": 58}
